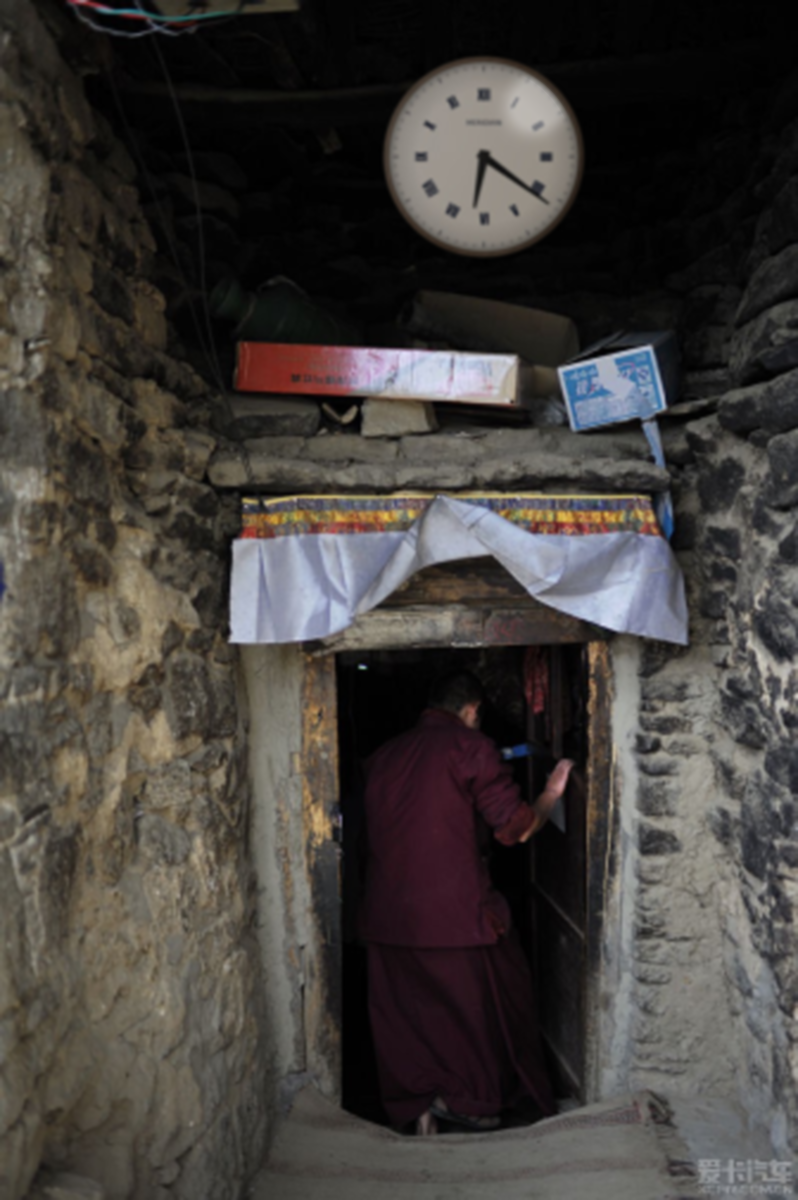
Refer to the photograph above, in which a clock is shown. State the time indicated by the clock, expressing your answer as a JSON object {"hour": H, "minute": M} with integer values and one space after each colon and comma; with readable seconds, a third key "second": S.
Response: {"hour": 6, "minute": 21}
